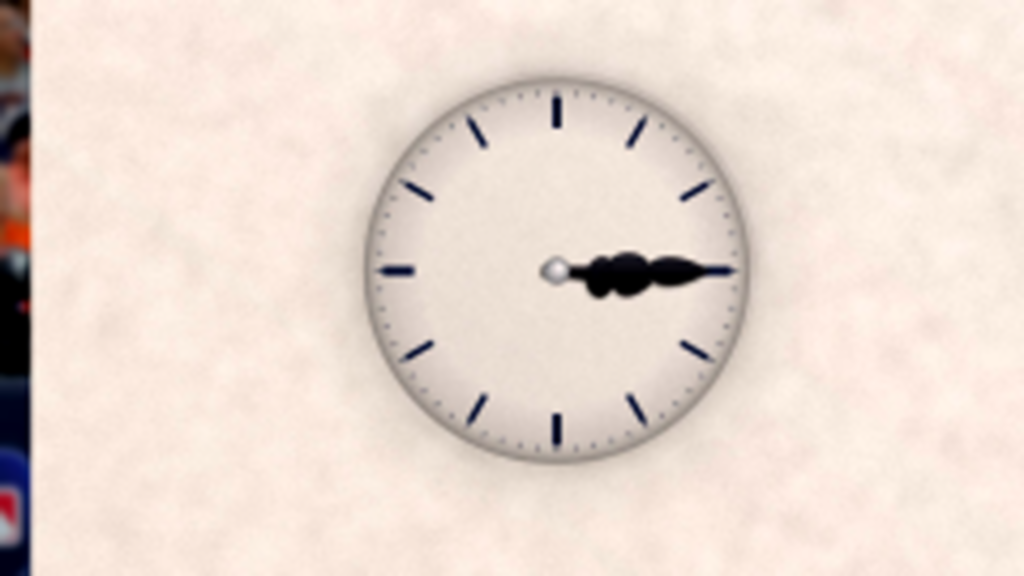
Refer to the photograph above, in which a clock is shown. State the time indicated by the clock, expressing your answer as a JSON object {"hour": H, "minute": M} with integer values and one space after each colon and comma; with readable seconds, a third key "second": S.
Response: {"hour": 3, "minute": 15}
